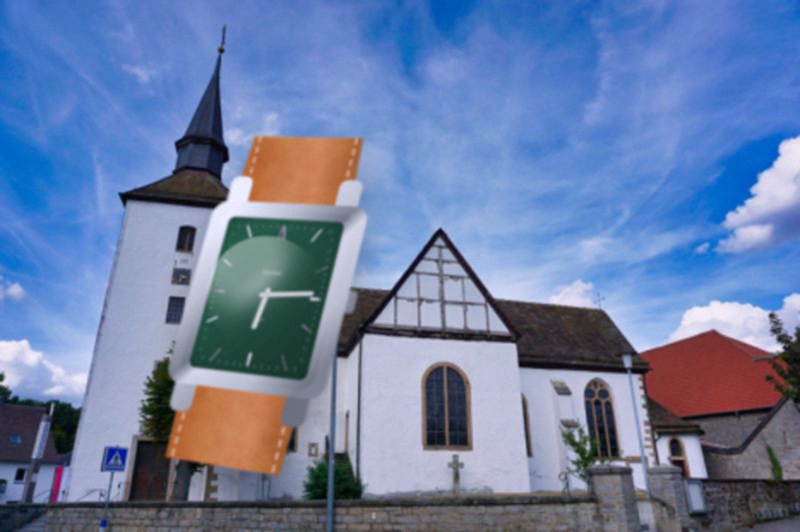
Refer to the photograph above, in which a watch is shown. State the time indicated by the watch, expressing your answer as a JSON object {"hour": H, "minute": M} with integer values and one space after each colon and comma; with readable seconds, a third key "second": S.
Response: {"hour": 6, "minute": 14}
